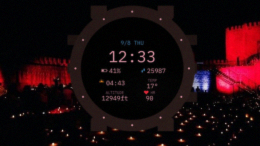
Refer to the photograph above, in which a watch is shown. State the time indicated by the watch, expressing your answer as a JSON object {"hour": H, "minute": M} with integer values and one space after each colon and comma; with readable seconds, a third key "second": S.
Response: {"hour": 12, "minute": 33}
